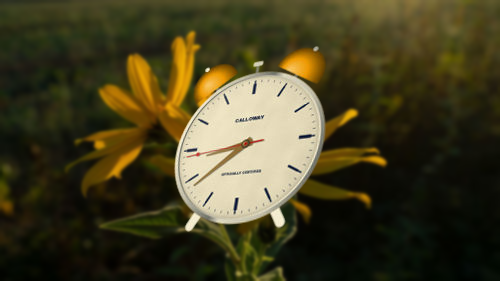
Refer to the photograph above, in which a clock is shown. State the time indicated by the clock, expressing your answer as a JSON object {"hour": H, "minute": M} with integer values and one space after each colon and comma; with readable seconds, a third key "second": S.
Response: {"hour": 8, "minute": 38, "second": 44}
